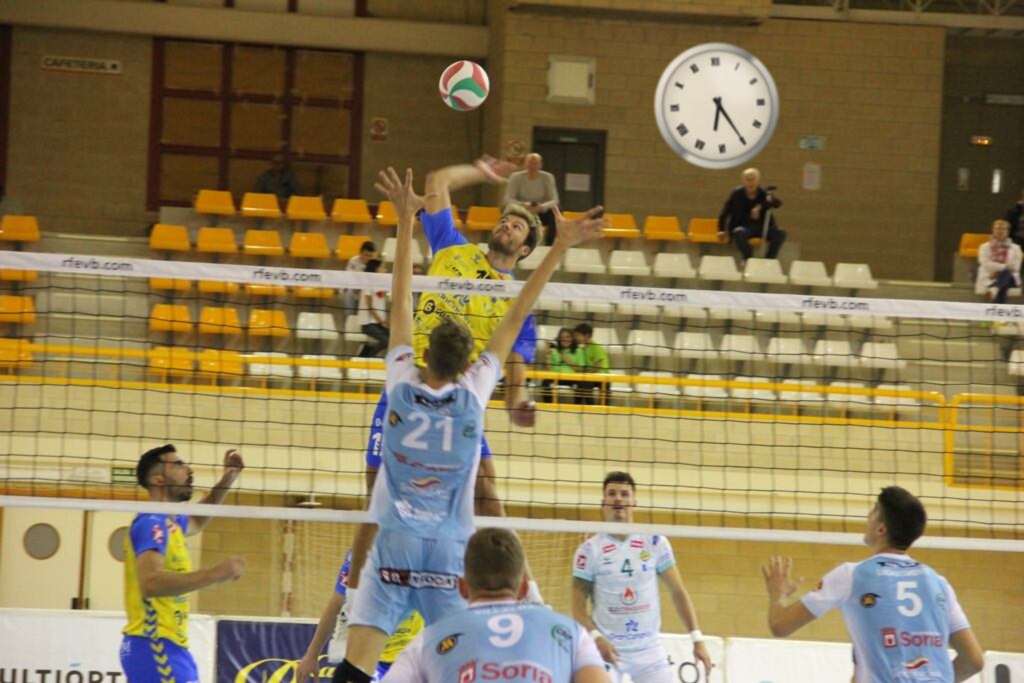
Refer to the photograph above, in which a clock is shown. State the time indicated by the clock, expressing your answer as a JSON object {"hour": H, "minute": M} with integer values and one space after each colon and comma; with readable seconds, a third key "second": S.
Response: {"hour": 6, "minute": 25}
